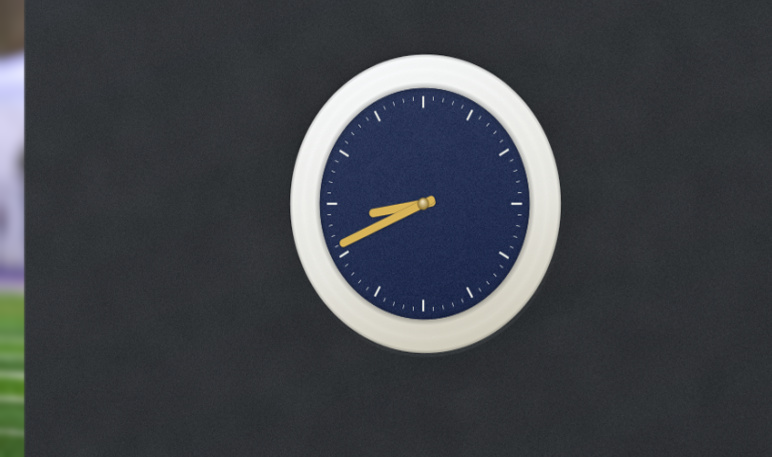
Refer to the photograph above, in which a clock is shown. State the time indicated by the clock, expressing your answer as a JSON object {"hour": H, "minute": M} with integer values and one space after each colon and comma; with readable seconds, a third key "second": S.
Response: {"hour": 8, "minute": 41}
